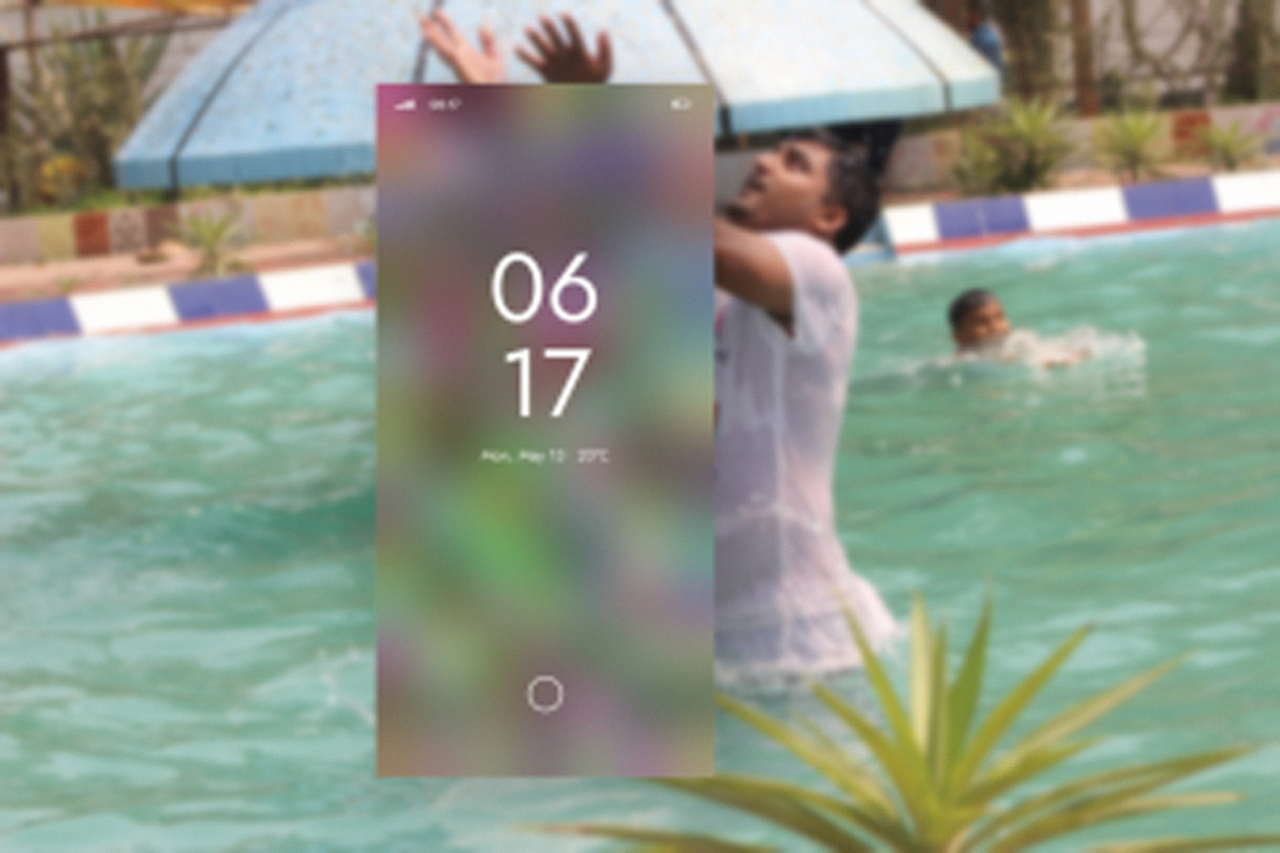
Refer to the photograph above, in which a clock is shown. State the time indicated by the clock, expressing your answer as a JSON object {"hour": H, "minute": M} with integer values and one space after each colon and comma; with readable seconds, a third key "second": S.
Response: {"hour": 6, "minute": 17}
